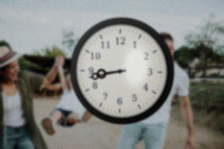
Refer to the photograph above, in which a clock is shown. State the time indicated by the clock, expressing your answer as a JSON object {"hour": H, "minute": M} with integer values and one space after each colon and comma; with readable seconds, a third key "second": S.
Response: {"hour": 8, "minute": 43}
